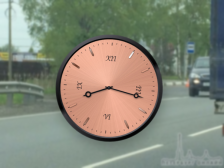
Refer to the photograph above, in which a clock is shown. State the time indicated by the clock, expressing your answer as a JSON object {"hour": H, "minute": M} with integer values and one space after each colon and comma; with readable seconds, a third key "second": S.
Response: {"hour": 8, "minute": 17}
